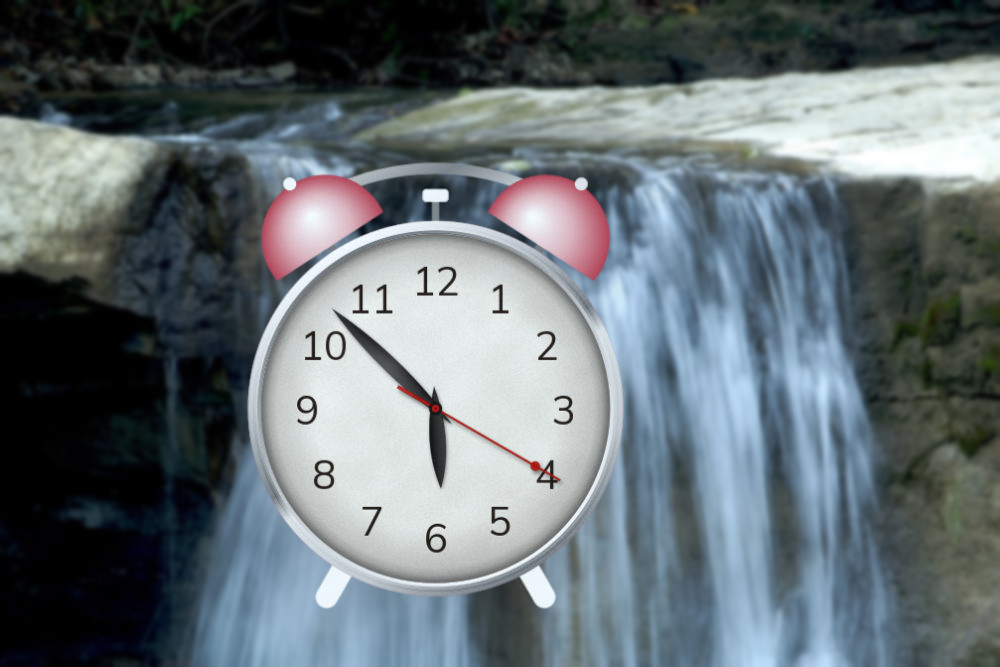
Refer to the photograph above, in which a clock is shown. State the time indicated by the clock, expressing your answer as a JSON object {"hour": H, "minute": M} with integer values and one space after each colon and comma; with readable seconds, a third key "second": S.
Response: {"hour": 5, "minute": 52, "second": 20}
